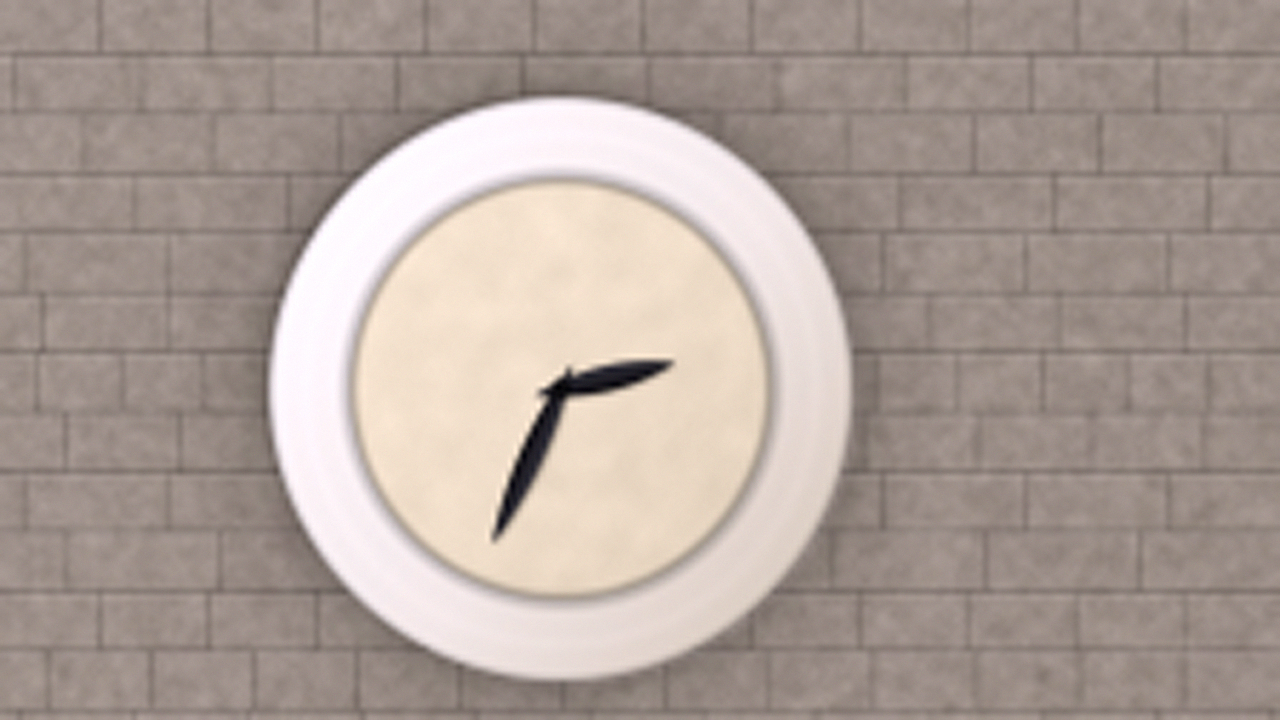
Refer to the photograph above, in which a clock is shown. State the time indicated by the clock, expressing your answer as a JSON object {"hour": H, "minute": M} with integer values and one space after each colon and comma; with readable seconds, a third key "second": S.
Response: {"hour": 2, "minute": 34}
